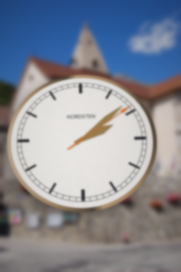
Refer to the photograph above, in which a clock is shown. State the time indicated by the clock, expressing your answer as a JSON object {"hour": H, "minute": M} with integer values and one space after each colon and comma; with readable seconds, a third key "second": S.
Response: {"hour": 2, "minute": 8, "second": 9}
